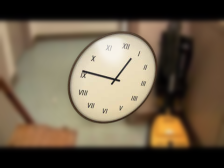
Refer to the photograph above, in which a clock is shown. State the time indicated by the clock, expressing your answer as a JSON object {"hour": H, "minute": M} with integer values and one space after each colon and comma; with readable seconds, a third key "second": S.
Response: {"hour": 12, "minute": 46}
